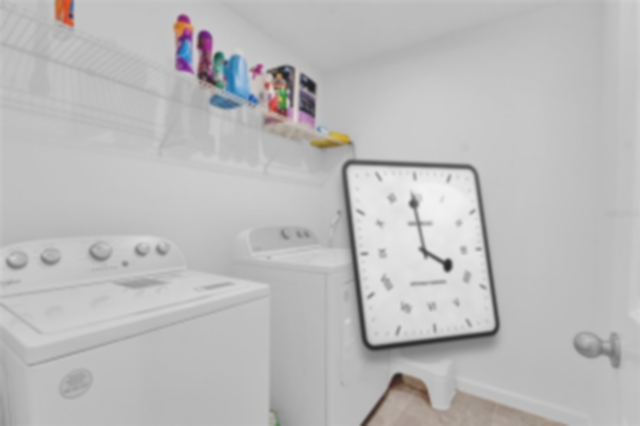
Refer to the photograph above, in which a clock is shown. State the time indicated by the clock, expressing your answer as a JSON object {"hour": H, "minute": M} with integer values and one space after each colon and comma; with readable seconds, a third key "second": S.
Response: {"hour": 3, "minute": 59}
